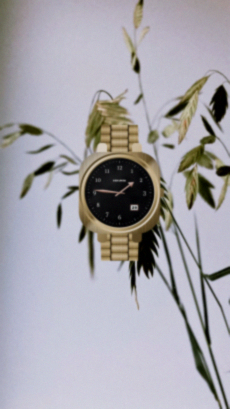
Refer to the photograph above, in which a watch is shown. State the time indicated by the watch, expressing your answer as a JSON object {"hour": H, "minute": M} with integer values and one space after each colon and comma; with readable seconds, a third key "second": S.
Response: {"hour": 1, "minute": 46}
